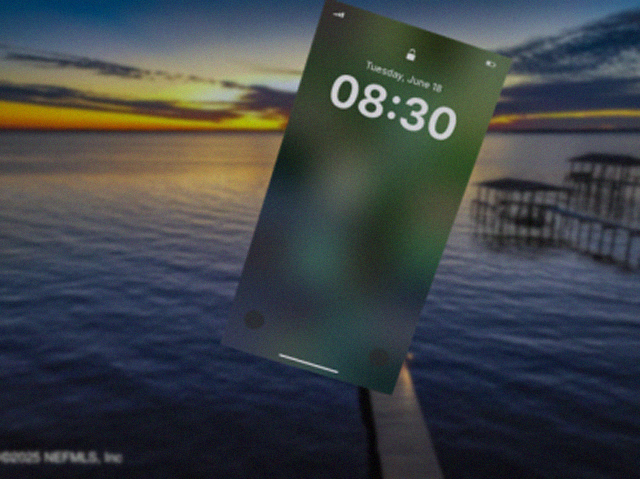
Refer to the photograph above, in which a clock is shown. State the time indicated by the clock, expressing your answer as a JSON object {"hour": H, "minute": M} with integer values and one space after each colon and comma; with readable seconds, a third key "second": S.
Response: {"hour": 8, "minute": 30}
